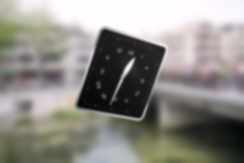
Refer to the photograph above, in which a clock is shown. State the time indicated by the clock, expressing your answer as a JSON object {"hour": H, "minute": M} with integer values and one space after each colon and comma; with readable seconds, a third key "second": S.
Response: {"hour": 12, "minute": 31}
